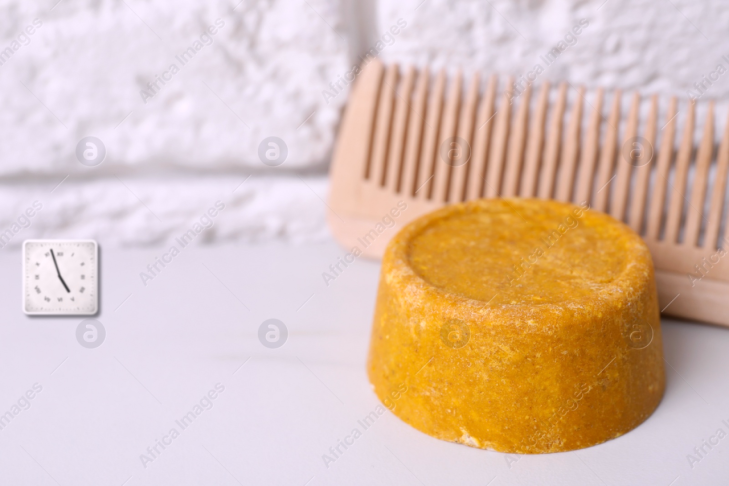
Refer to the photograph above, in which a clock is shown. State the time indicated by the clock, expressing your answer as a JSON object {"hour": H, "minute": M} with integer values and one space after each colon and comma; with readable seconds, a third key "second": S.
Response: {"hour": 4, "minute": 57}
